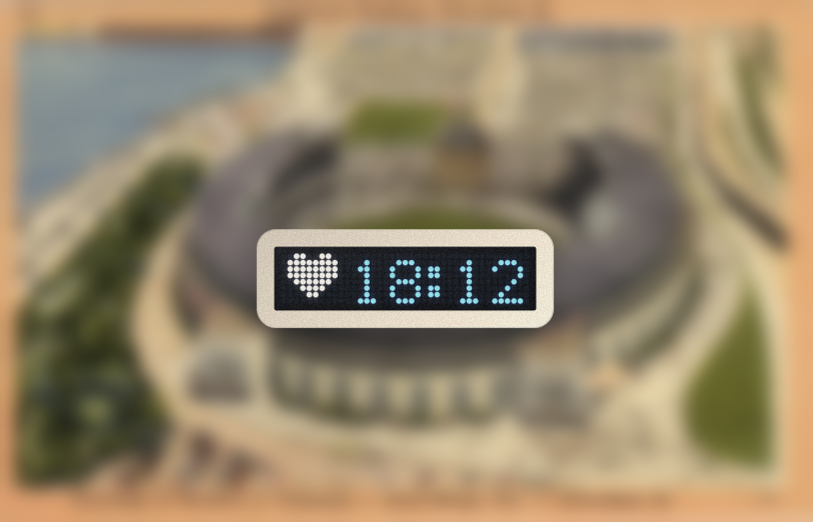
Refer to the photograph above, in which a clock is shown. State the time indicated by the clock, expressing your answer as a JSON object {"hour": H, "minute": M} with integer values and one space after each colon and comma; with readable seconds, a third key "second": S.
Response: {"hour": 18, "minute": 12}
